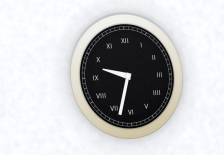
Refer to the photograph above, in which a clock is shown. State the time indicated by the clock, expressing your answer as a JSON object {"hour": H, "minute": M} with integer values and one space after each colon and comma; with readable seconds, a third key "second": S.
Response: {"hour": 9, "minute": 33}
